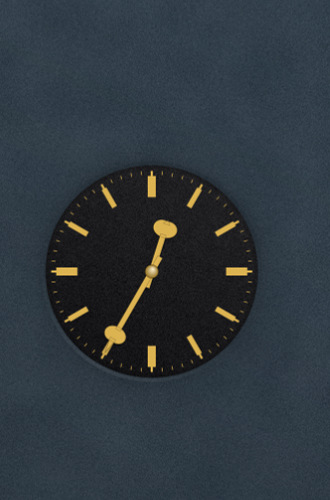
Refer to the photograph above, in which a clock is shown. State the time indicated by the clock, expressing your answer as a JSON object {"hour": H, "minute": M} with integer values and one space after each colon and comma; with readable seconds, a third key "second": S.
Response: {"hour": 12, "minute": 35}
